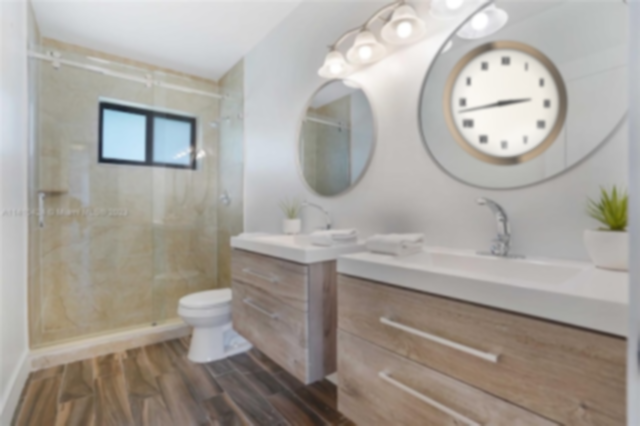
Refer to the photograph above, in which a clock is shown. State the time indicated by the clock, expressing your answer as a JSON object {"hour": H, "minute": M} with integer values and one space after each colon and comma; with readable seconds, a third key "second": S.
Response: {"hour": 2, "minute": 43}
